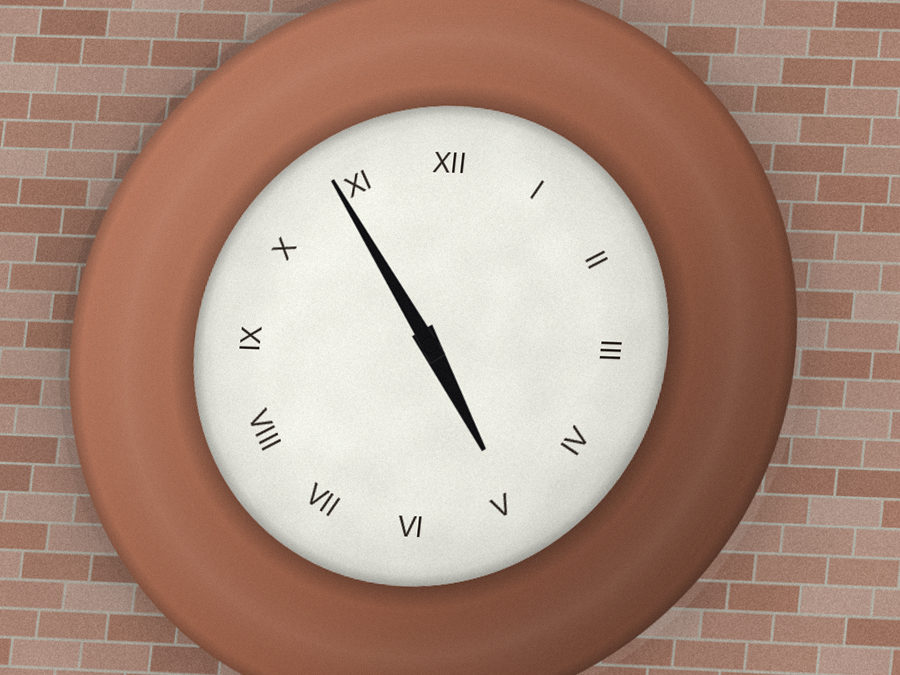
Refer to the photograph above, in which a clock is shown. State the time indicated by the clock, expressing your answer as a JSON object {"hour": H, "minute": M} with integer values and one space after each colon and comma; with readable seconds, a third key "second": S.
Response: {"hour": 4, "minute": 54}
